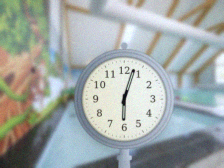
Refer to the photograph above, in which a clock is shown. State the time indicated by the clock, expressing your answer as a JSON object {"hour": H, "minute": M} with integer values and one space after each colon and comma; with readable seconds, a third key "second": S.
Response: {"hour": 6, "minute": 3}
